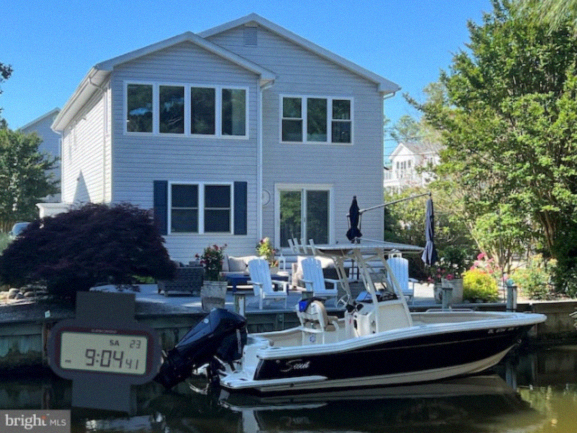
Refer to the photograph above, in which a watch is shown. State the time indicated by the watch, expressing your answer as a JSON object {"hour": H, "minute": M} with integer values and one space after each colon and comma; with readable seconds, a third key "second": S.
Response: {"hour": 9, "minute": 4, "second": 41}
